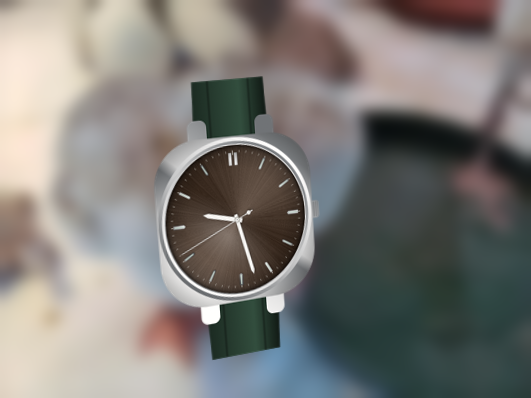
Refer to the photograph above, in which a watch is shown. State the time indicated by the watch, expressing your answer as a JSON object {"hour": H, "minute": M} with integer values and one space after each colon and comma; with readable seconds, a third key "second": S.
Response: {"hour": 9, "minute": 27, "second": 41}
